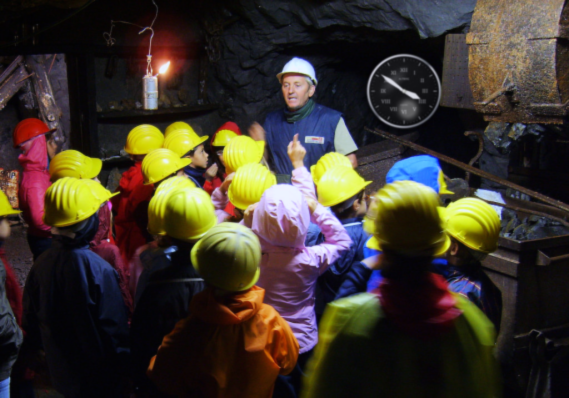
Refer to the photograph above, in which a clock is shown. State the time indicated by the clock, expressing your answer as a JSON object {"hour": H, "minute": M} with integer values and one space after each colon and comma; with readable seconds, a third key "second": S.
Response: {"hour": 3, "minute": 51}
